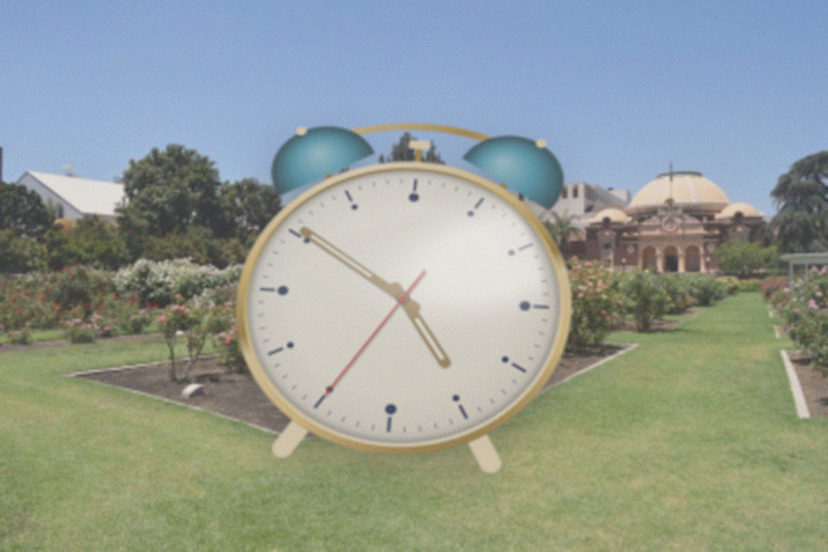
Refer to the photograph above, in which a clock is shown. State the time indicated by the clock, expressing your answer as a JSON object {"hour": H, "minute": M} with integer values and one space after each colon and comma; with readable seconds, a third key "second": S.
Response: {"hour": 4, "minute": 50, "second": 35}
